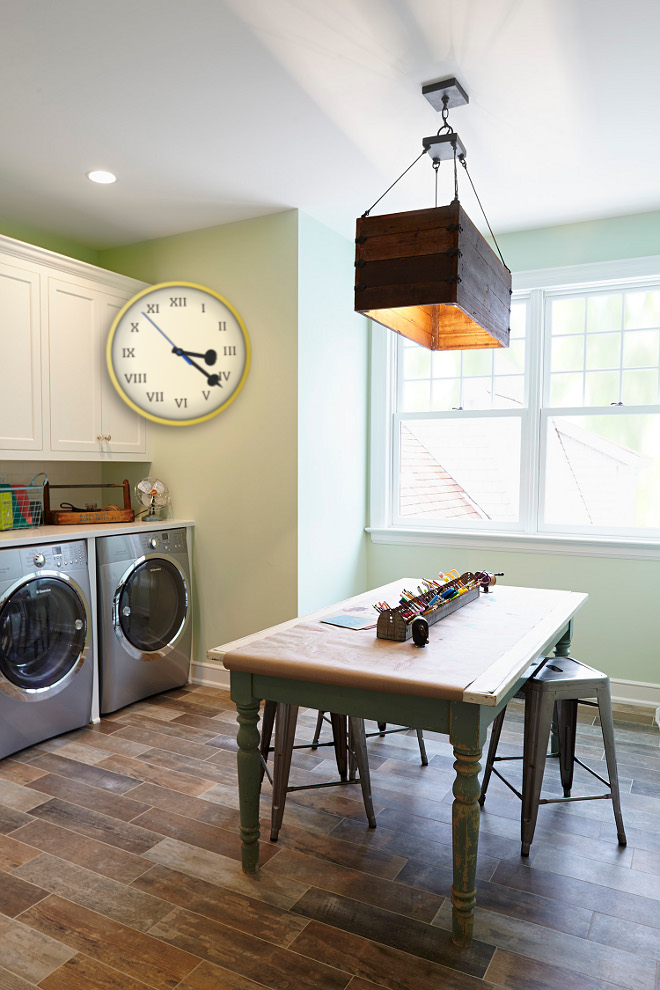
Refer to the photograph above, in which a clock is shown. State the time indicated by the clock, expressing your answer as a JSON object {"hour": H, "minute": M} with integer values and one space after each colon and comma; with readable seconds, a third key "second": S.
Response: {"hour": 3, "minute": 21, "second": 53}
